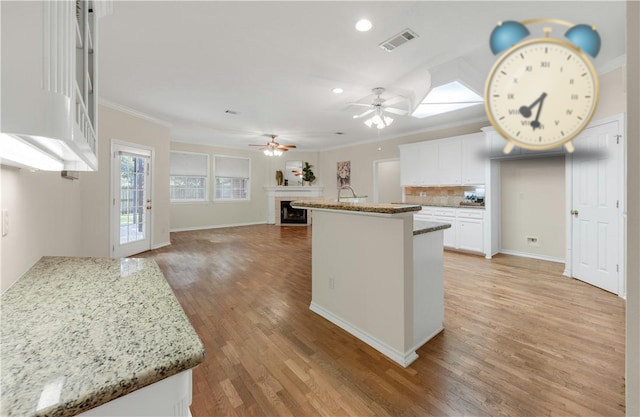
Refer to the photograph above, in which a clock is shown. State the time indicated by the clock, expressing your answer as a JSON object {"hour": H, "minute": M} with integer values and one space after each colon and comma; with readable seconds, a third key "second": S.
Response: {"hour": 7, "minute": 32}
